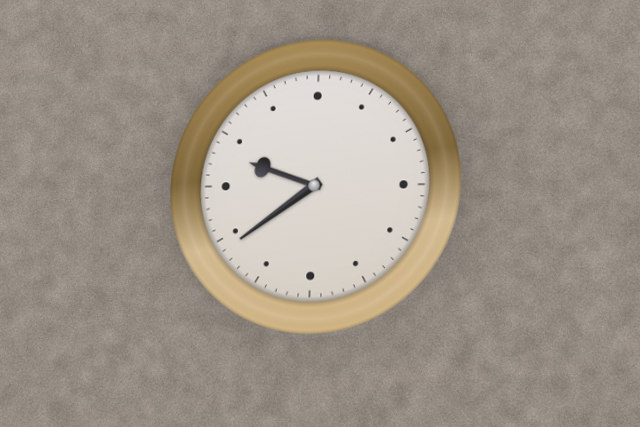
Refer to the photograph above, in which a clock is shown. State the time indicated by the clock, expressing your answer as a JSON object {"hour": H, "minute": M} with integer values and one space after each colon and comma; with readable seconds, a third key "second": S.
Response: {"hour": 9, "minute": 39}
